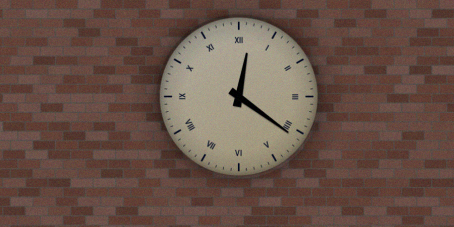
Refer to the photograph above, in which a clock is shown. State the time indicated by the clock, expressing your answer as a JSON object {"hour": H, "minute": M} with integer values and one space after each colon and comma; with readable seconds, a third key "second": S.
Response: {"hour": 12, "minute": 21}
